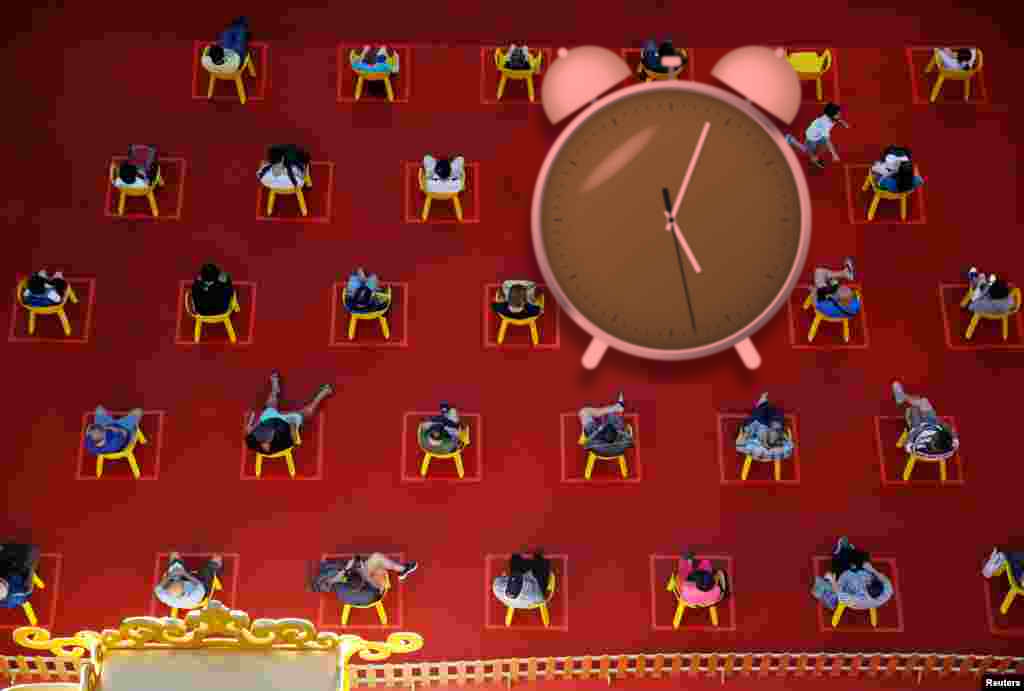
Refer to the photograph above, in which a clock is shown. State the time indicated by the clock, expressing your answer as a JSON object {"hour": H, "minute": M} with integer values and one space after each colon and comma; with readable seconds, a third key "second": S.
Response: {"hour": 5, "minute": 3, "second": 28}
